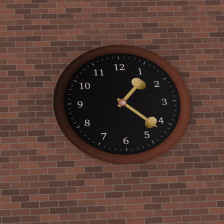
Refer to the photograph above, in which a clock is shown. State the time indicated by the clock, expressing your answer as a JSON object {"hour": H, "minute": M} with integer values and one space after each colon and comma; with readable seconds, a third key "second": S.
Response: {"hour": 1, "minute": 22}
